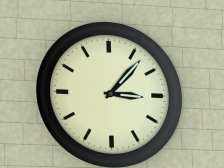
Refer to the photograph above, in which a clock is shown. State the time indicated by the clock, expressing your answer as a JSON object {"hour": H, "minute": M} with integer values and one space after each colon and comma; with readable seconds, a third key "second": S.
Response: {"hour": 3, "minute": 7}
